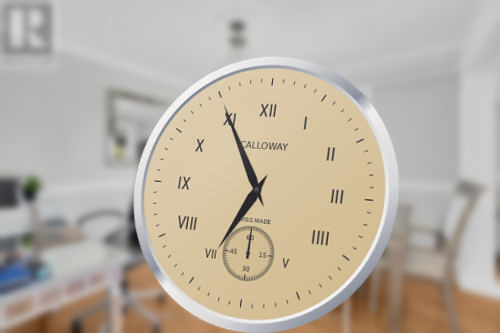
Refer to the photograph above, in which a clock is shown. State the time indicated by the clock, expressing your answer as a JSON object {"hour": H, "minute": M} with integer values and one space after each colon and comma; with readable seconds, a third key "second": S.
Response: {"hour": 6, "minute": 55}
